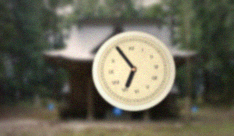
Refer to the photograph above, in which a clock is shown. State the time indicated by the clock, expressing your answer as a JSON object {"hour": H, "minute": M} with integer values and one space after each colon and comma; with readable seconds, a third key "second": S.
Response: {"hour": 6, "minute": 55}
